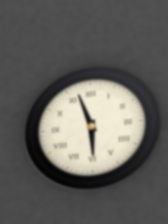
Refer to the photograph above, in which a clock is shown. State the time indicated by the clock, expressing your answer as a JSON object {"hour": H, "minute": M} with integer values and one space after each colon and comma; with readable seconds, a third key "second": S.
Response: {"hour": 5, "minute": 57}
